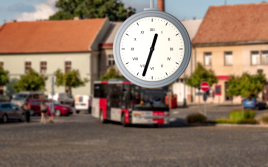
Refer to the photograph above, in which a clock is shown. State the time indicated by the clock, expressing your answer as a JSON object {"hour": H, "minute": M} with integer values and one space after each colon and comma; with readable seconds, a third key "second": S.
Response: {"hour": 12, "minute": 33}
